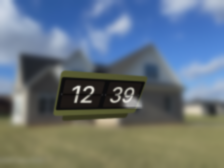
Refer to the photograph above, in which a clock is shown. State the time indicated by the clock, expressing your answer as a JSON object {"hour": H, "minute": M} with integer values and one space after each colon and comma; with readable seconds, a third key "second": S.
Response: {"hour": 12, "minute": 39}
